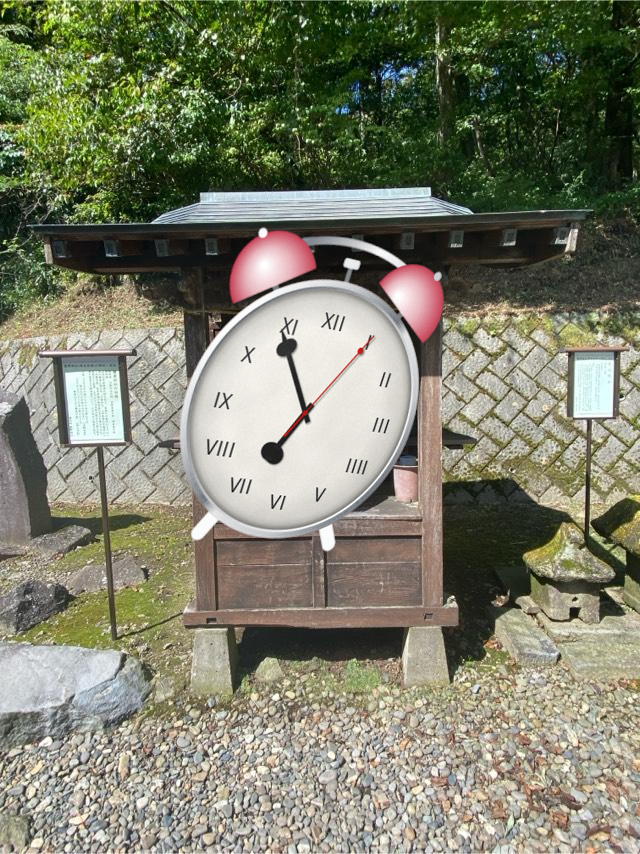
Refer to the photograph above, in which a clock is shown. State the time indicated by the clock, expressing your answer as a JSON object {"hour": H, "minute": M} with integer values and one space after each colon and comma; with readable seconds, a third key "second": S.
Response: {"hour": 6, "minute": 54, "second": 5}
